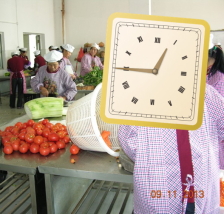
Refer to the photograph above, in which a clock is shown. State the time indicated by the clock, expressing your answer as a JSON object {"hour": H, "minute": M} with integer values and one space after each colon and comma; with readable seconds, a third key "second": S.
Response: {"hour": 12, "minute": 45}
